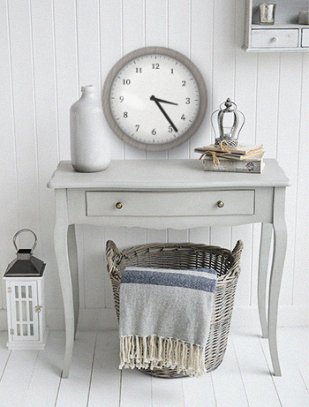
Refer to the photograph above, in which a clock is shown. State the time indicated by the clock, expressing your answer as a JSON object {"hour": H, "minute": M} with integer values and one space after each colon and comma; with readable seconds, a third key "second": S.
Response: {"hour": 3, "minute": 24}
